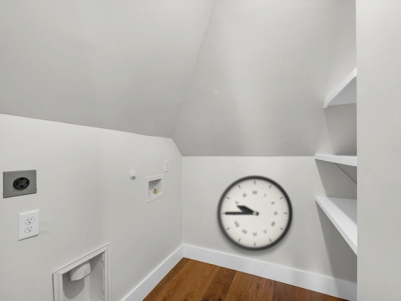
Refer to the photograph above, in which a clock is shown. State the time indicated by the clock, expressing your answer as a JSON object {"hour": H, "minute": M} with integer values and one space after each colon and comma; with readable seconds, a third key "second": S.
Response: {"hour": 9, "minute": 45}
